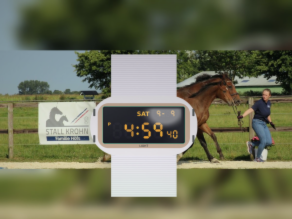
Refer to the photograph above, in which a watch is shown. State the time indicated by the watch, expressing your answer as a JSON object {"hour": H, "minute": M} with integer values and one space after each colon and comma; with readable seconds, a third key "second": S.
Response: {"hour": 4, "minute": 59}
